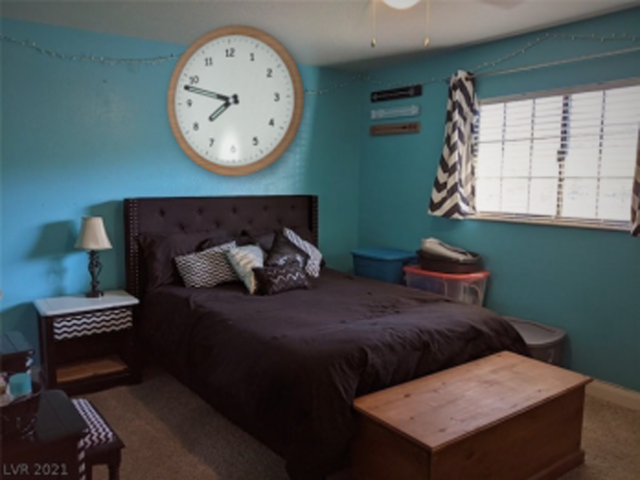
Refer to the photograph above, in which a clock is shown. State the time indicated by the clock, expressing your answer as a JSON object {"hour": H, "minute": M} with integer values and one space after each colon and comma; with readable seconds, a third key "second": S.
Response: {"hour": 7, "minute": 48}
